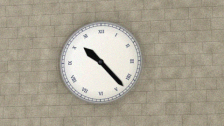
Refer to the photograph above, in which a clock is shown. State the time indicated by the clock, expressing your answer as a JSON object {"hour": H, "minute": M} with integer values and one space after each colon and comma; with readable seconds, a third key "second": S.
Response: {"hour": 10, "minute": 23}
